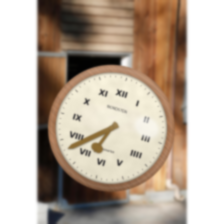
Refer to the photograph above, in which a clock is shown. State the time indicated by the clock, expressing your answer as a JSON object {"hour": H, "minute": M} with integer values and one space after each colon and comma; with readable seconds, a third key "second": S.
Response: {"hour": 6, "minute": 38}
